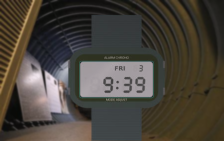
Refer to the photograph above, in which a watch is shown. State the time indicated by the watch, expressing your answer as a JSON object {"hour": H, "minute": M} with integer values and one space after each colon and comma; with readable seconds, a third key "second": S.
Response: {"hour": 9, "minute": 39}
